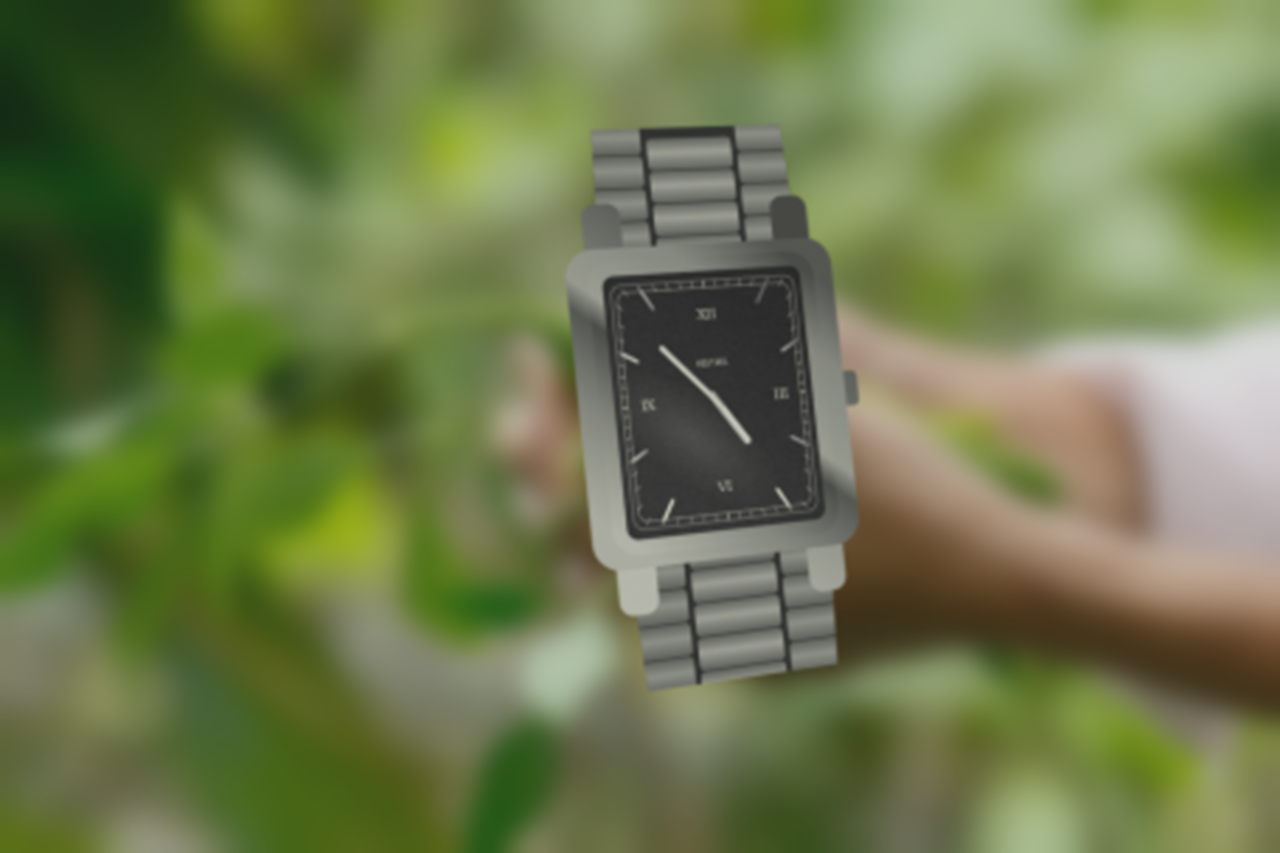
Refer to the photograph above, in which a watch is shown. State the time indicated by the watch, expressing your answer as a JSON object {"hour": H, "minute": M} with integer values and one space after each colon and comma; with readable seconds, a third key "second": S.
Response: {"hour": 4, "minute": 53}
